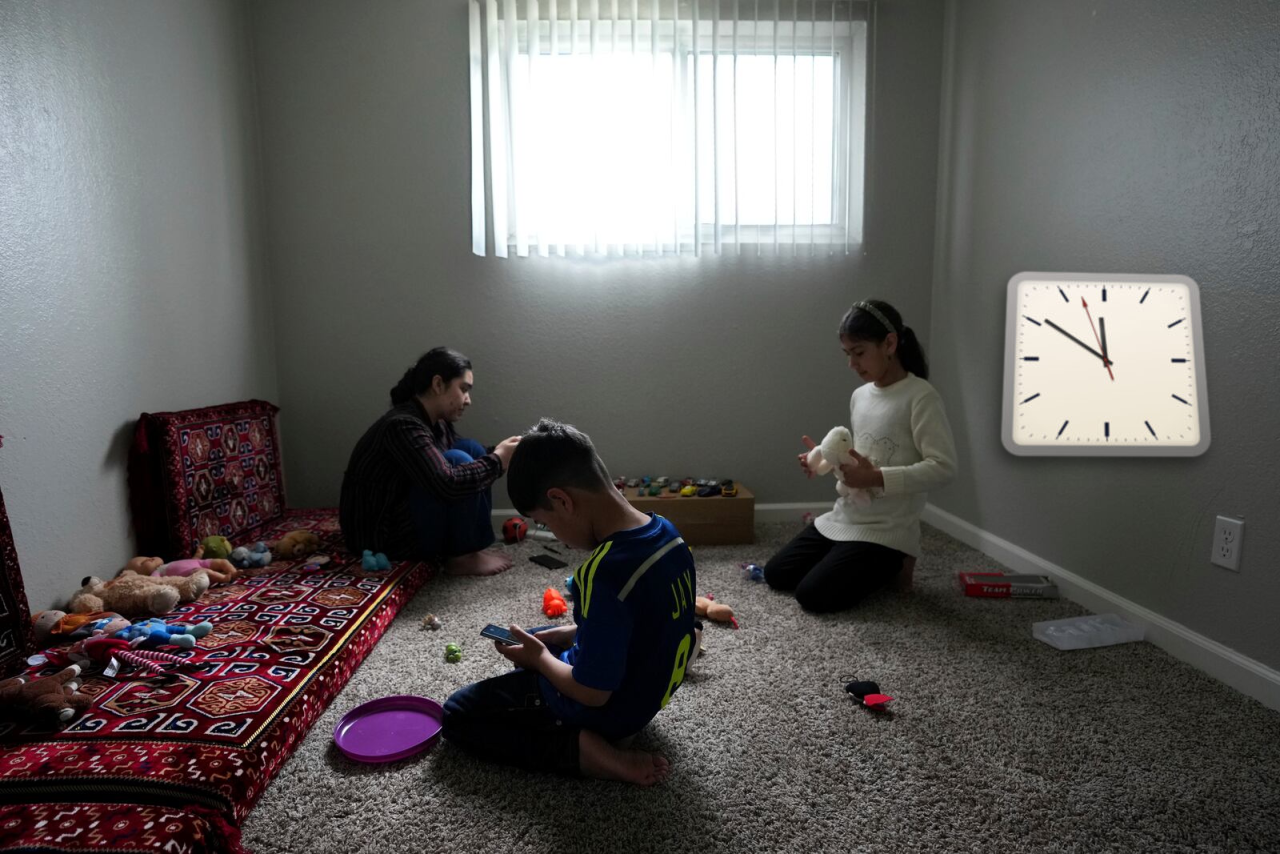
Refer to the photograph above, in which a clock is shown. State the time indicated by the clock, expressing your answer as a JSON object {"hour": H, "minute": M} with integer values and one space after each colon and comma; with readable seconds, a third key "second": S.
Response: {"hour": 11, "minute": 50, "second": 57}
